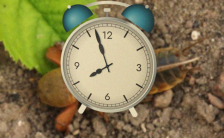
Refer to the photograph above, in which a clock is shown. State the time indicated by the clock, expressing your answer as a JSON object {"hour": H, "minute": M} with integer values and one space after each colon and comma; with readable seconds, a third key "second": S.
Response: {"hour": 7, "minute": 57}
